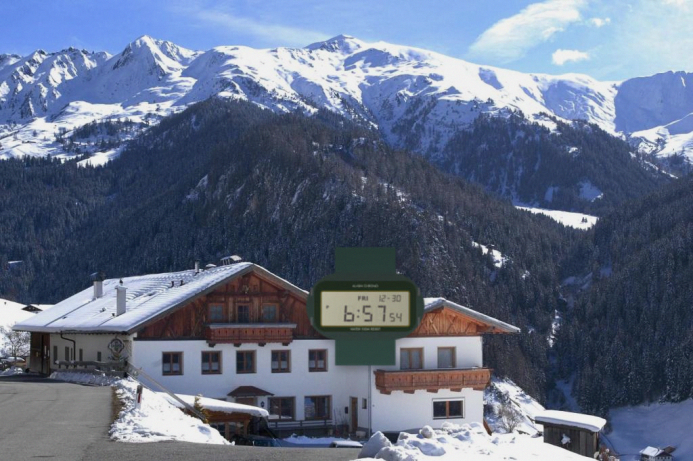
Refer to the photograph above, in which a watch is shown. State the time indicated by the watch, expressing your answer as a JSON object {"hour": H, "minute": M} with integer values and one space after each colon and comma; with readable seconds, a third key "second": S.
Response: {"hour": 6, "minute": 57}
